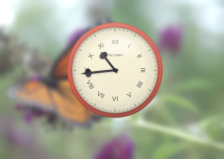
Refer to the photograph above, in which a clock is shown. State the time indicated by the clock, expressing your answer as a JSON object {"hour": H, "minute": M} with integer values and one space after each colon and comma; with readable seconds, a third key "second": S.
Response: {"hour": 10, "minute": 44}
